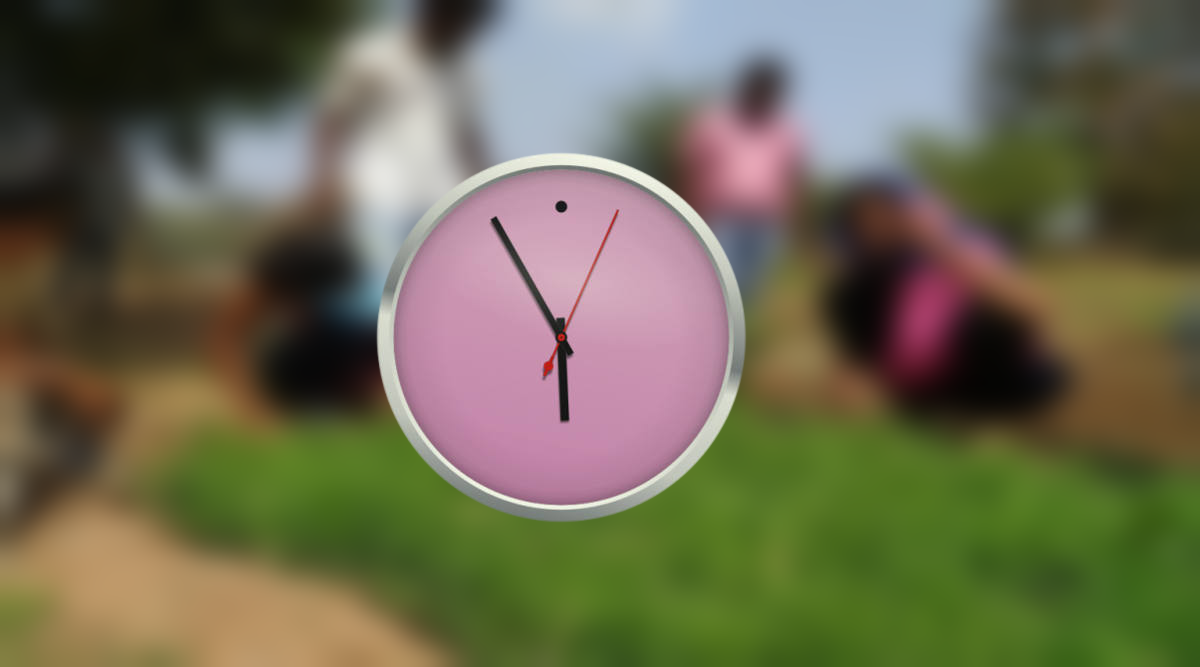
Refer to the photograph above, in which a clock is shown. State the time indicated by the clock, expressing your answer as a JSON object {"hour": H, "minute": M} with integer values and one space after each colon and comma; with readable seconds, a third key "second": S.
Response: {"hour": 5, "minute": 55, "second": 4}
